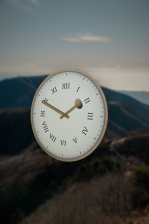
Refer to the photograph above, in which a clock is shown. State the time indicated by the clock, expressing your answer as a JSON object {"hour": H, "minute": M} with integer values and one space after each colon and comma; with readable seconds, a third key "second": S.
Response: {"hour": 1, "minute": 49}
